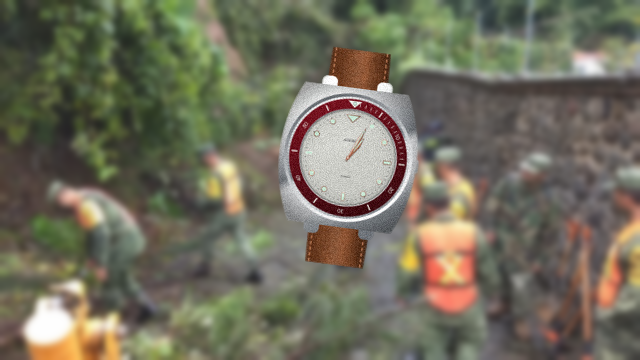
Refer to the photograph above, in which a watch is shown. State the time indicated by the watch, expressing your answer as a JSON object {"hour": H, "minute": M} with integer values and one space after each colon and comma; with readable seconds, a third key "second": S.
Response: {"hour": 1, "minute": 4}
